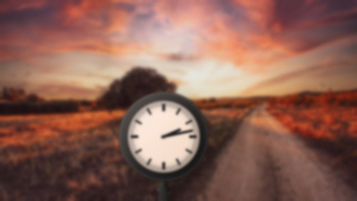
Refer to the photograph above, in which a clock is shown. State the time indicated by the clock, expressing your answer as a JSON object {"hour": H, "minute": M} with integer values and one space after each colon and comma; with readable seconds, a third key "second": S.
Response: {"hour": 2, "minute": 13}
